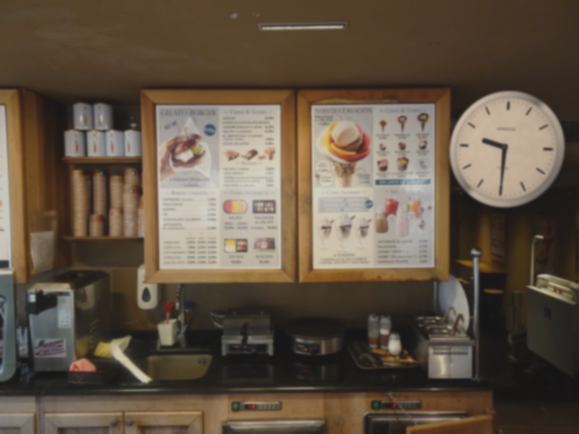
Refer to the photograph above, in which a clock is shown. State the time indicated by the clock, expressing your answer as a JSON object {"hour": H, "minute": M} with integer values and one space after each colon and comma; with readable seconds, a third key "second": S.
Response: {"hour": 9, "minute": 30}
